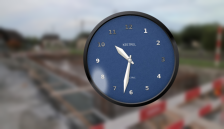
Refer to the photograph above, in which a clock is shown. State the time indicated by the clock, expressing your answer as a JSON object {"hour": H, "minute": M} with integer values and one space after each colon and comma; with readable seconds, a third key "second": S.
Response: {"hour": 10, "minute": 32}
